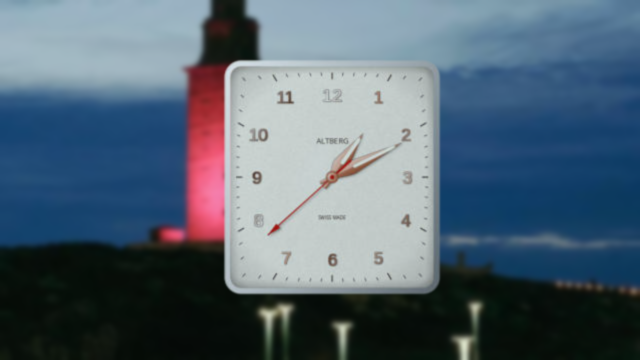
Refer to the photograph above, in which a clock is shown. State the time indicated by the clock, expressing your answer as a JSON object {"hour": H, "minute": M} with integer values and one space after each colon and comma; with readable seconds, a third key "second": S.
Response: {"hour": 1, "minute": 10, "second": 38}
